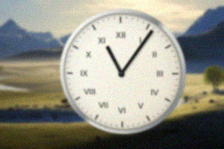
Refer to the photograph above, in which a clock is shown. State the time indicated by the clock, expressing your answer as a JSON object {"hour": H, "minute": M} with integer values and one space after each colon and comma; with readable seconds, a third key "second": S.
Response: {"hour": 11, "minute": 6}
